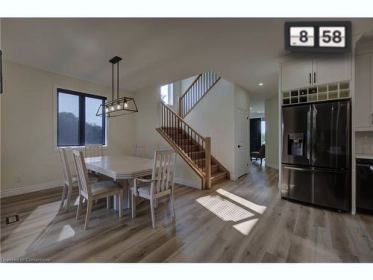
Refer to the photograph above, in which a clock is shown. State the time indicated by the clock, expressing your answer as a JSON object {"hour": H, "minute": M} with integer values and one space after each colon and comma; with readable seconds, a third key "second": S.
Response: {"hour": 8, "minute": 58}
